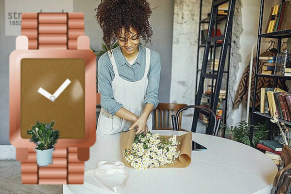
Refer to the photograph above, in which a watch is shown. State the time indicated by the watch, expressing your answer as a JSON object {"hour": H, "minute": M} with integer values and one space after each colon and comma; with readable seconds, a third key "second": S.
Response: {"hour": 10, "minute": 7}
